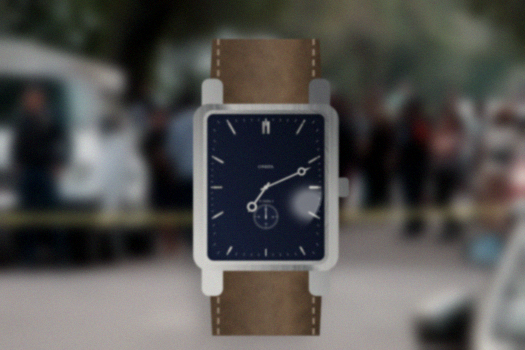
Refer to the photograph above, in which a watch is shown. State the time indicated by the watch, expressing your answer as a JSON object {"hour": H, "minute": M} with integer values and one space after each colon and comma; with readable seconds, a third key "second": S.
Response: {"hour": 7, "minute": 11}
